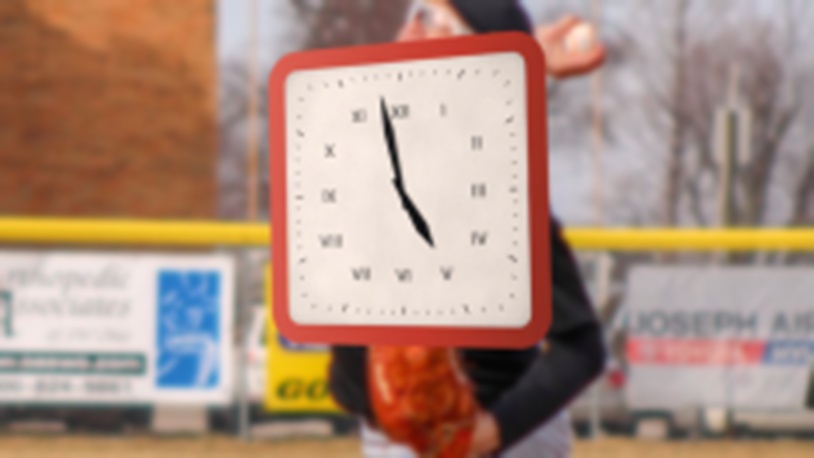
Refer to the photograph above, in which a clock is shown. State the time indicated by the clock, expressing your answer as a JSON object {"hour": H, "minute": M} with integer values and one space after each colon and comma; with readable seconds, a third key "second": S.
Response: {"hour": 4, "minute": 58}
